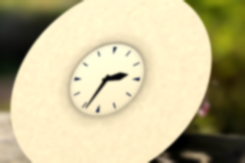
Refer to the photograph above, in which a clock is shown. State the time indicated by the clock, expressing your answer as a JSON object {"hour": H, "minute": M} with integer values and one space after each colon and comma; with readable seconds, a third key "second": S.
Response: {"hour": 2, "minute": 34}
